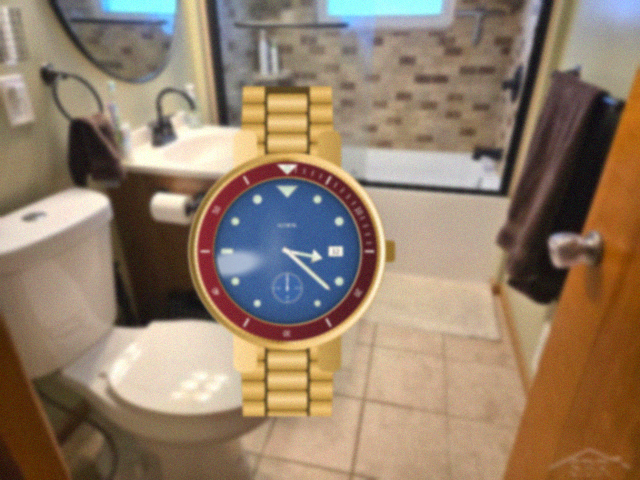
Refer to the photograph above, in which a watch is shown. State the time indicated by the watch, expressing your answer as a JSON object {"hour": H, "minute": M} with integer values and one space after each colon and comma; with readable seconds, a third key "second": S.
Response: {"hour": 3, "minute": 22}
